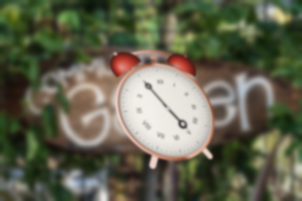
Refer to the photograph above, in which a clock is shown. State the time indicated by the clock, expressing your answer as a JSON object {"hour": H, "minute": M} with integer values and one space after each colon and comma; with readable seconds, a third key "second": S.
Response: {"hour": 4, "minute": 55}
